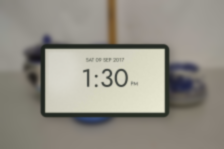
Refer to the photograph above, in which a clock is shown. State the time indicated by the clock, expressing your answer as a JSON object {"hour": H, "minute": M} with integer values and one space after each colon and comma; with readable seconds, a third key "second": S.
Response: {"hour": 1, "minute": 30}
